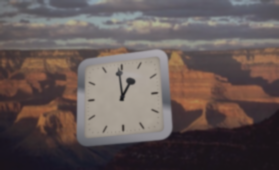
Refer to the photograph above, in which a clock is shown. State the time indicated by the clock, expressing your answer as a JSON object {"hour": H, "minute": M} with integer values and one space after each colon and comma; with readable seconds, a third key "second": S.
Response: {"hour": 12, "minute": 59}
